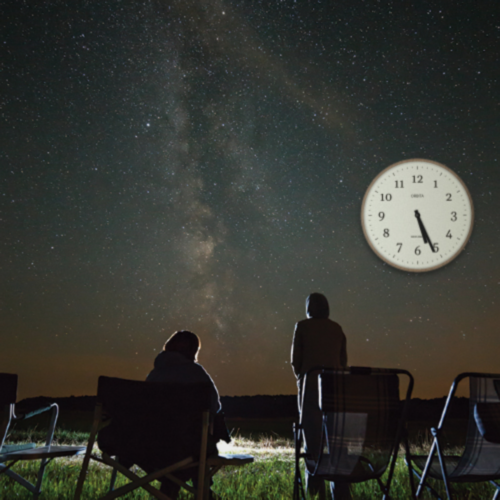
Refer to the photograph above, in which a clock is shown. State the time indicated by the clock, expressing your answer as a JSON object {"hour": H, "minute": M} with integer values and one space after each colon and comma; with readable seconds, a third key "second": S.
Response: {"hour": 5, "minute": 26}
